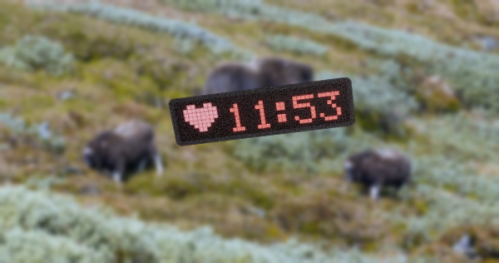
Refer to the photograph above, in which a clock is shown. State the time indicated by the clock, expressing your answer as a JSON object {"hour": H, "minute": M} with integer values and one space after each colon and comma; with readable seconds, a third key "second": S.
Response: {"hour": 11, "minute": 53}
